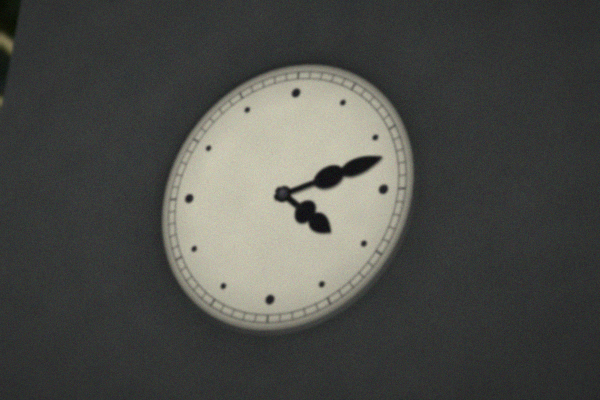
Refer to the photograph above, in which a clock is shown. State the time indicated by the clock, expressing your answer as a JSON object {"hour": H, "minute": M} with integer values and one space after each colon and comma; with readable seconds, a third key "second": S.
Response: {"hour": 4, "minute": 12}
